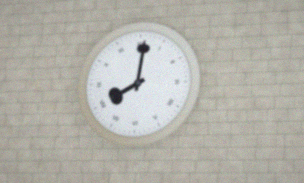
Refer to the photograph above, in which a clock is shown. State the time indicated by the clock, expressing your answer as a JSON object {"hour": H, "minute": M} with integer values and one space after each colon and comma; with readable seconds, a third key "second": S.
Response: {"hour": 8, "minute": 1}
